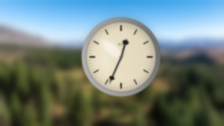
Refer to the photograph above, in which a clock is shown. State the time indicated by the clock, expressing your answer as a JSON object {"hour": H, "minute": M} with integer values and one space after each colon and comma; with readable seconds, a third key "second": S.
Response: {"hour": 12, "minute": 34}
